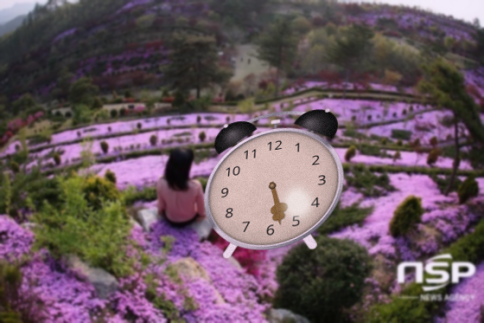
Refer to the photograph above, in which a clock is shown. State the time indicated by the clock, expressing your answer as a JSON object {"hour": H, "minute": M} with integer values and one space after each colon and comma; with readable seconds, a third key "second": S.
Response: {"hour": 5, "minute": 28}
